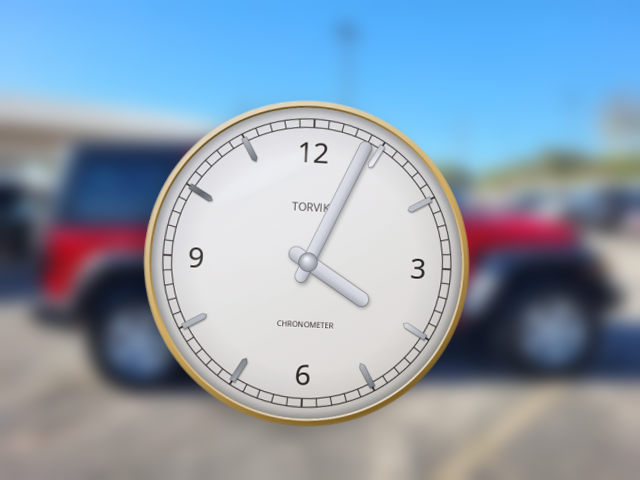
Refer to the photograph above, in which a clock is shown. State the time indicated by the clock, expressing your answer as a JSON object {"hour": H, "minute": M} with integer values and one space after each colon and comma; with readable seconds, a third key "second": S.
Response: {"hour": 4, "minute": 4}
